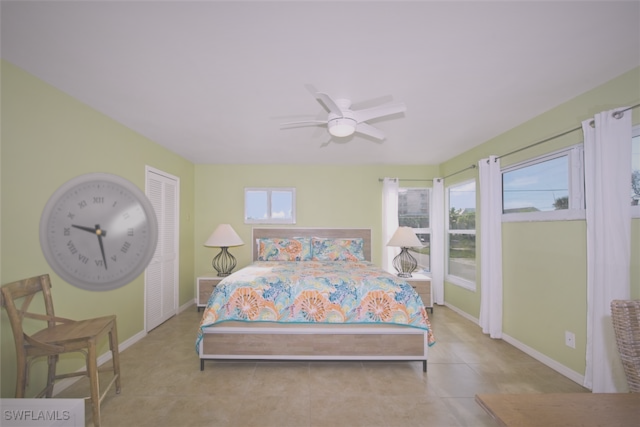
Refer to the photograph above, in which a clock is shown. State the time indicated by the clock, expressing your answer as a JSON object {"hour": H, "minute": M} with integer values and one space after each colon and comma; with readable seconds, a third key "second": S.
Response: {"hour": 9, "minute": 28}
